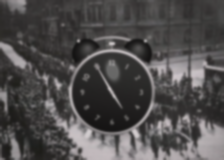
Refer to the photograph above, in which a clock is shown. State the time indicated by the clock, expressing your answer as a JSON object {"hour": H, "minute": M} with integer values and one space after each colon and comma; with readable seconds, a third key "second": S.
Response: {"hour": 4, "minute": 55}
